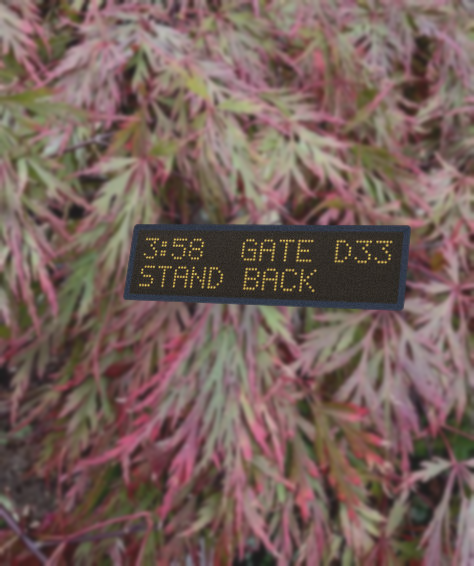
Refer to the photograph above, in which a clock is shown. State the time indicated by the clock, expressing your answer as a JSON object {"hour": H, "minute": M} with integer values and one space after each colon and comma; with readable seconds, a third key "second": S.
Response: {"hour": 3, "minute": 58}
